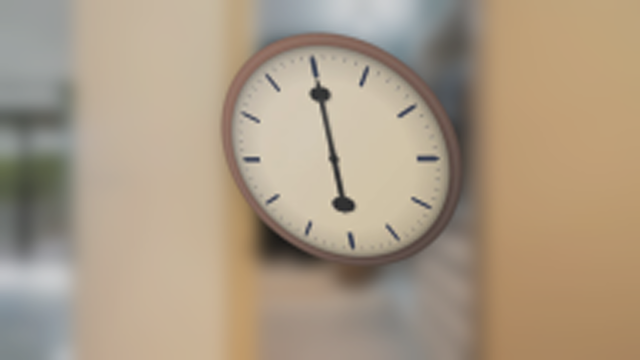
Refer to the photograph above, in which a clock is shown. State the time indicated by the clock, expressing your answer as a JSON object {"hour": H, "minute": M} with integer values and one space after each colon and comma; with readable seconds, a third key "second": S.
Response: {"hour": 6, "minute": 0}
